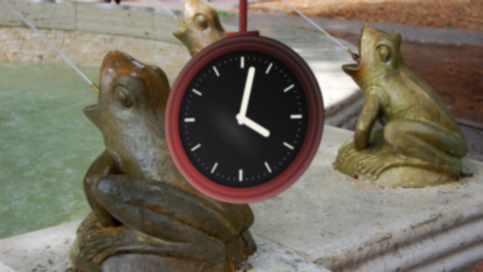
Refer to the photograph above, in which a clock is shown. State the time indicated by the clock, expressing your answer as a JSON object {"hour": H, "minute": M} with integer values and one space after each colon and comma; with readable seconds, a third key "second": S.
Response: {"hour": 4, "minute": 2}
